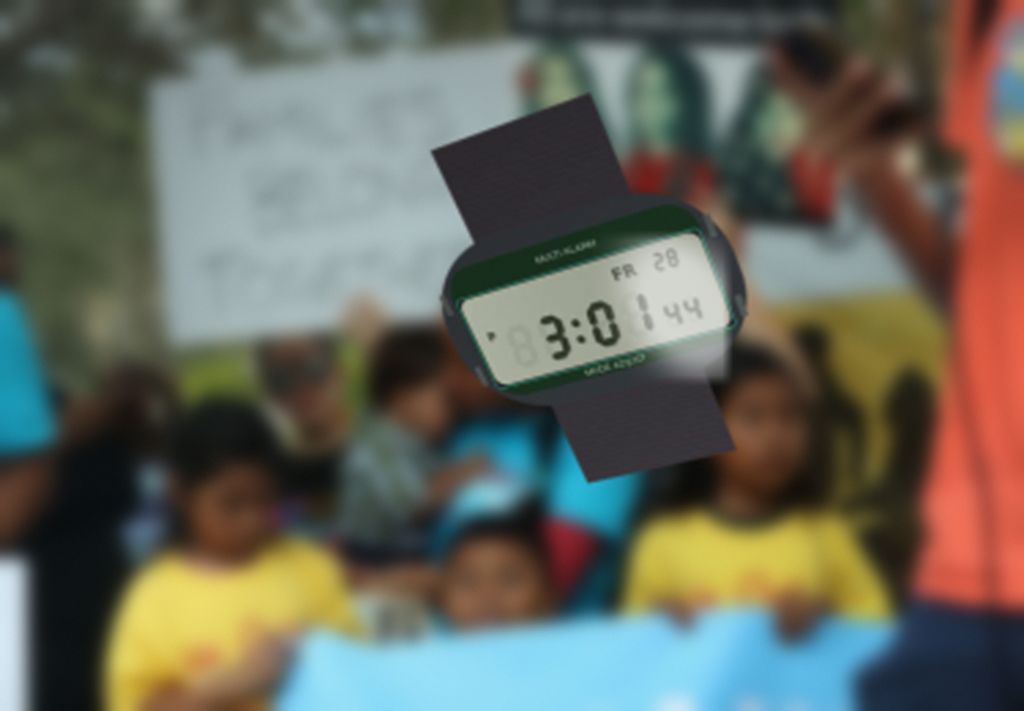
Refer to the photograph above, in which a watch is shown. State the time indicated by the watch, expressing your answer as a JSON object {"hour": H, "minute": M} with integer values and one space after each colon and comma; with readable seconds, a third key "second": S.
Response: {"hour": 3, "minute": 1, "second": 44}
